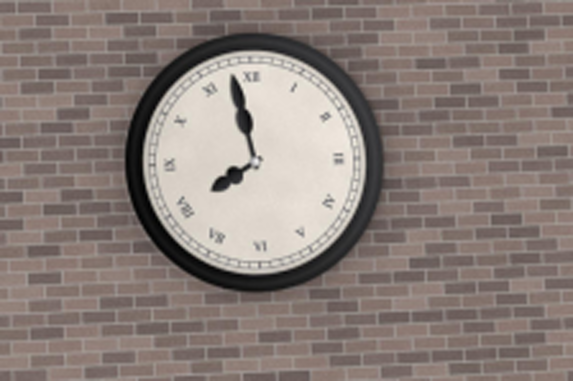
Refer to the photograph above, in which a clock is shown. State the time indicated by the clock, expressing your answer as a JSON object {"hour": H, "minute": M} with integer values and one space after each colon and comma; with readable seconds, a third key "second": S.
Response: {"hour": 7, "minute": 58}
